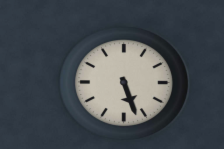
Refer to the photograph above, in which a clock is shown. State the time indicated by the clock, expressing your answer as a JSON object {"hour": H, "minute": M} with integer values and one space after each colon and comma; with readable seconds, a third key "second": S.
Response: {"hour": 5, "minute": 27}
